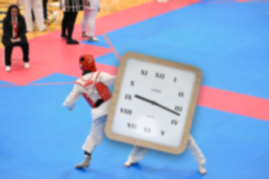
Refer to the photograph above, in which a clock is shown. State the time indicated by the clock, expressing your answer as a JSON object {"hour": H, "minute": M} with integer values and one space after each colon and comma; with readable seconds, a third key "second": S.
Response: {"hour": 9, "minute": 17}
